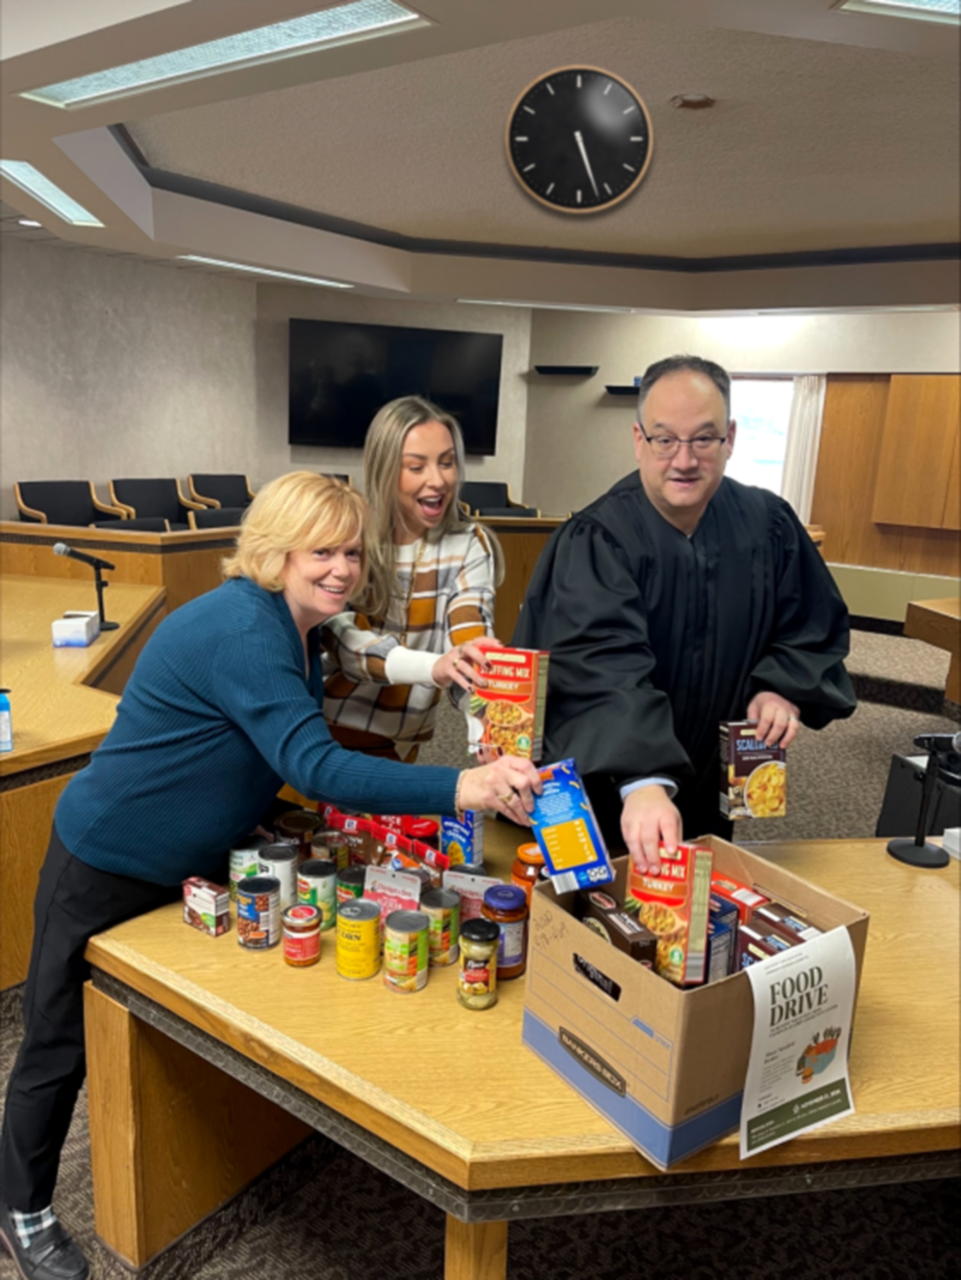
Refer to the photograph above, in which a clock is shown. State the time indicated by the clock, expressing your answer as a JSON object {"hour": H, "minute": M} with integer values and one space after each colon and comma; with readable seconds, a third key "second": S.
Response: {"hour": 5, "minute": 27}
